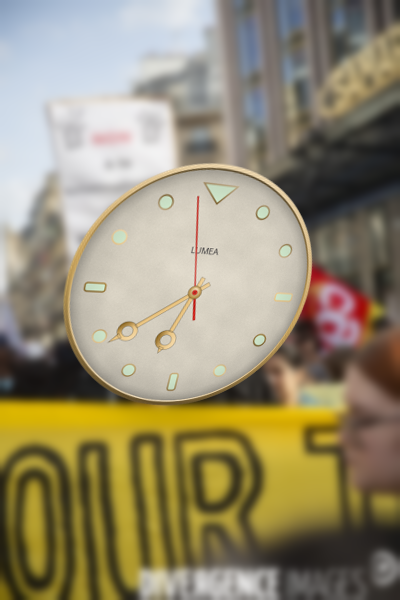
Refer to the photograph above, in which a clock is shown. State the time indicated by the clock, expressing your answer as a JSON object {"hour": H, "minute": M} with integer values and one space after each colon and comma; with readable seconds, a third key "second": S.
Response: {"hour": 6, "minute": 38, "second": 58}
